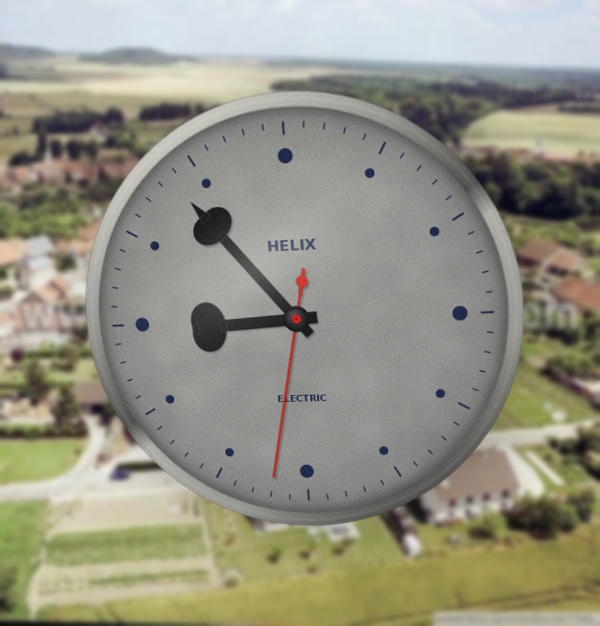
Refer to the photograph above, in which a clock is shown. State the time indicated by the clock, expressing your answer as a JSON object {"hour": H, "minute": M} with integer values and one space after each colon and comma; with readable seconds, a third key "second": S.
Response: {"hour": 8, "minute": 53, "second": 32}
